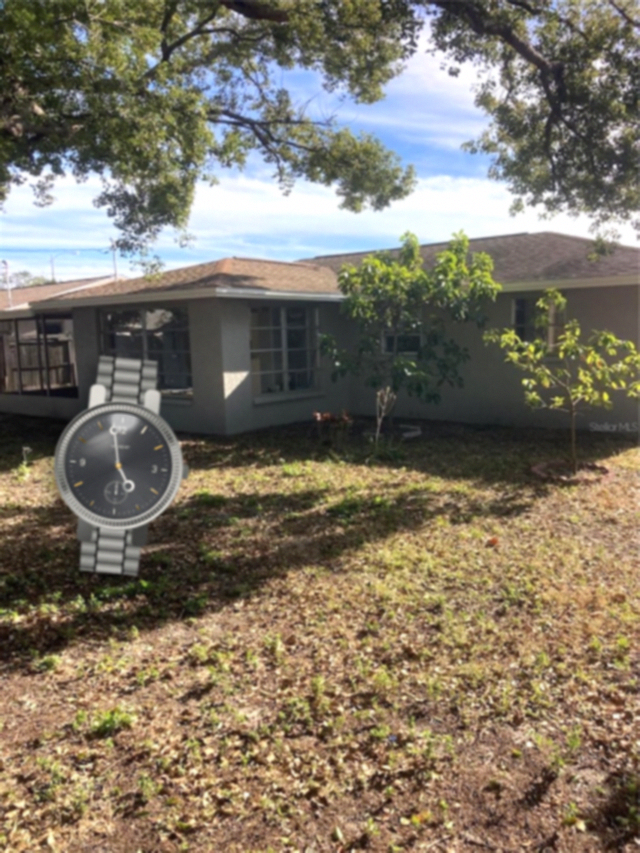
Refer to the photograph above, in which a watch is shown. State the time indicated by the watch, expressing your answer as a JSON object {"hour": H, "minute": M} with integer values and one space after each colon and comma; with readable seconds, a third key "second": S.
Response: {"hour": 4, "minute": 58}
